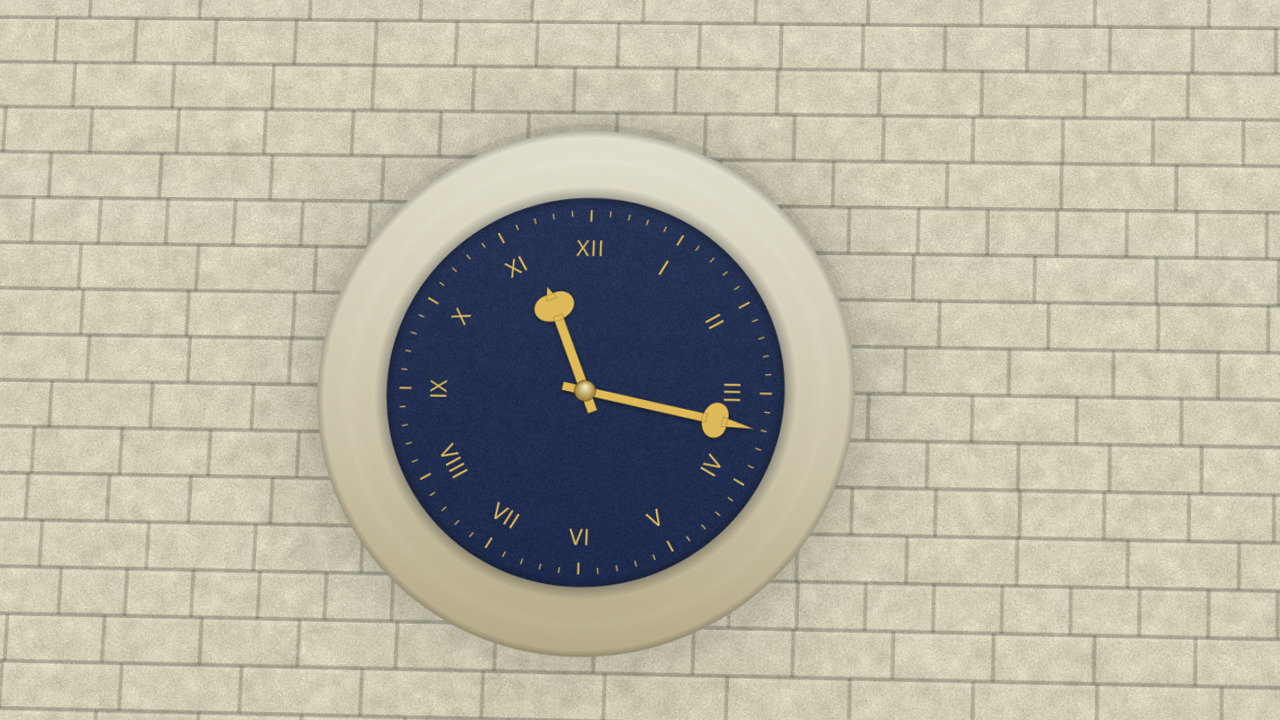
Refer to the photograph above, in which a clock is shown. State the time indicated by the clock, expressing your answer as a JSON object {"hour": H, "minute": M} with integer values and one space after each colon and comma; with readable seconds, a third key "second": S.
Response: {"hour": 11, "minute": 17}
